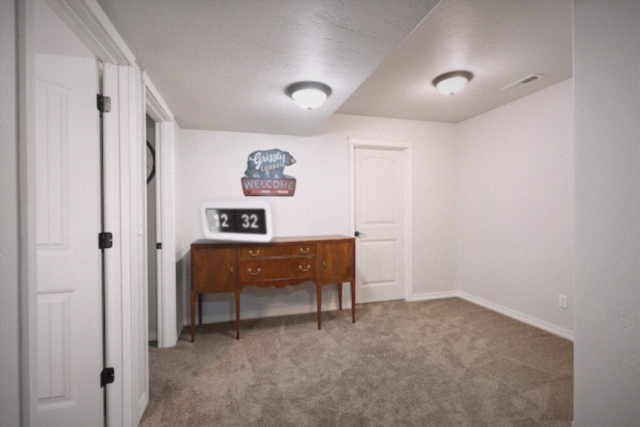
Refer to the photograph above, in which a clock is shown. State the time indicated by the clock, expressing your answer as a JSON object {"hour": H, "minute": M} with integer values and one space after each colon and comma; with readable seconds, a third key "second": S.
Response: {"hour": 12, "minute": 32}
